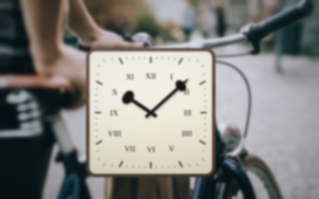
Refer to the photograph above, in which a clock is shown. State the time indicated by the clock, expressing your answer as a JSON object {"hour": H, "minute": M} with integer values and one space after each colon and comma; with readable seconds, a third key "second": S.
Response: {"hour": 10, "minute": 8}
